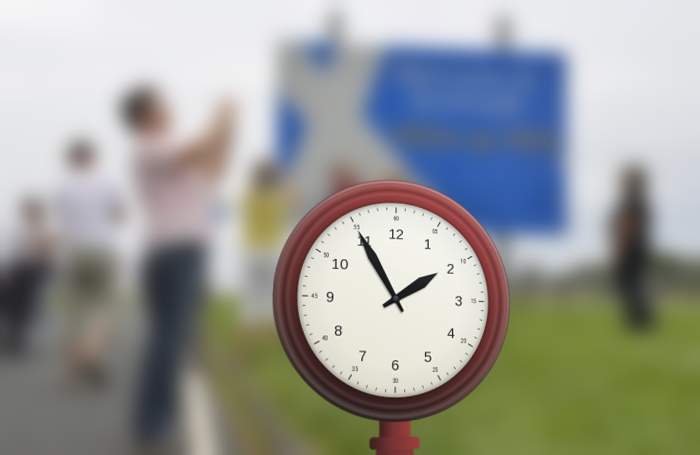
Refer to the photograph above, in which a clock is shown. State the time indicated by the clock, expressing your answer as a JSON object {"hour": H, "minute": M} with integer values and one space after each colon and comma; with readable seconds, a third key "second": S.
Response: {"hour": 1, "minute": 55}
